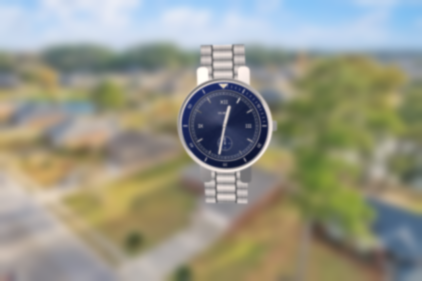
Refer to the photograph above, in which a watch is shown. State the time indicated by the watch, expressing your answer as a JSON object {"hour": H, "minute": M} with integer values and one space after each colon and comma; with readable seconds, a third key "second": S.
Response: {"hour": 12, "minute": 32}
